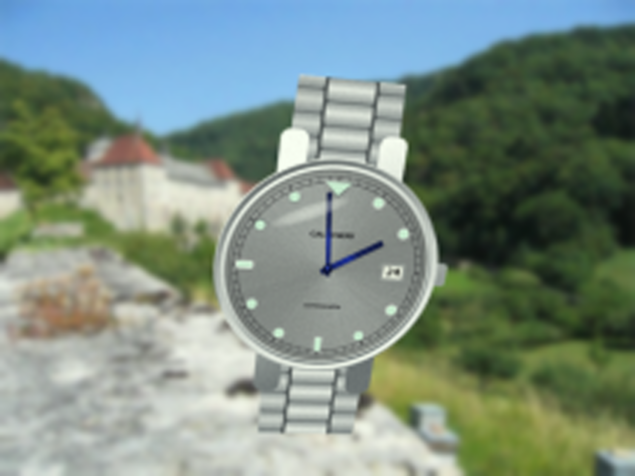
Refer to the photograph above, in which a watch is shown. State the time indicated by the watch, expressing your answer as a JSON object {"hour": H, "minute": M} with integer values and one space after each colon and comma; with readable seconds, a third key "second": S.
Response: {"hour": 1, "minute": 59}
